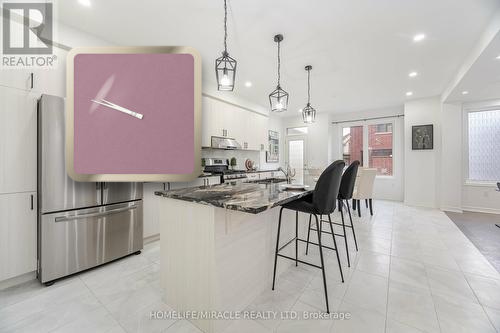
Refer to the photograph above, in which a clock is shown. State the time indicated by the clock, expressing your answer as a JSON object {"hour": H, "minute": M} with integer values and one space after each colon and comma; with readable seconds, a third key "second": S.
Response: {"hour": 9, "minute": 48}
